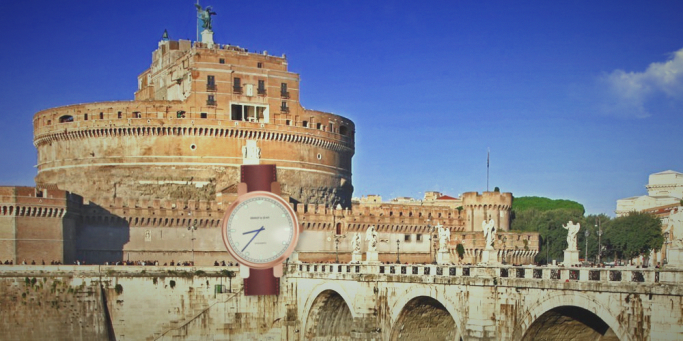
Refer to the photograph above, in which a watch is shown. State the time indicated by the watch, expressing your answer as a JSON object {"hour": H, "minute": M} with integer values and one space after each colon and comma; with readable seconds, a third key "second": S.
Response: {"hour": 8, "minute": 37}
